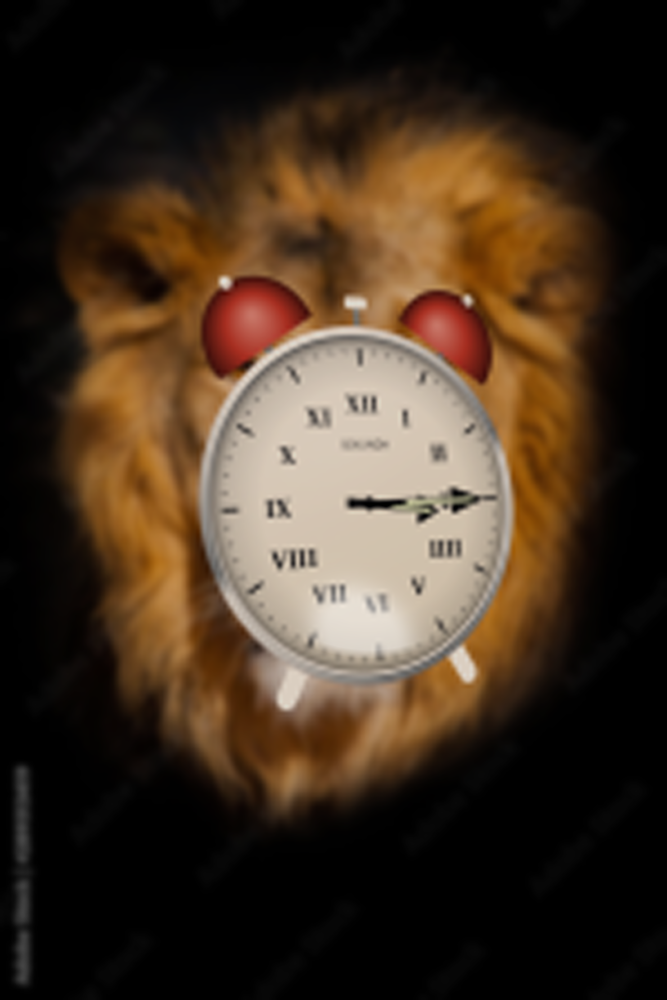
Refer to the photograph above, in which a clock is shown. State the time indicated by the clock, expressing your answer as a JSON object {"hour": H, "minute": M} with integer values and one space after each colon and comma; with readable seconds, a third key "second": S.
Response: {"hour": 3, "minute": 15}
